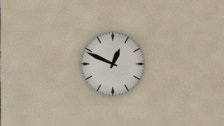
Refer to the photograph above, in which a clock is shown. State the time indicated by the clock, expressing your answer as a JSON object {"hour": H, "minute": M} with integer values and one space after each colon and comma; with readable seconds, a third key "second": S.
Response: {"hour": 12, "minute": 49}
